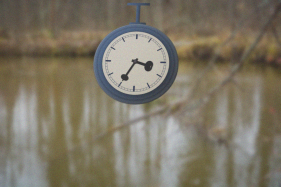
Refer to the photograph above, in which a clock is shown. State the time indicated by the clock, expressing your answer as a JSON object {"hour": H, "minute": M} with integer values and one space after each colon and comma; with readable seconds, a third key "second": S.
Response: {"hour": 3, "minute": 35}
